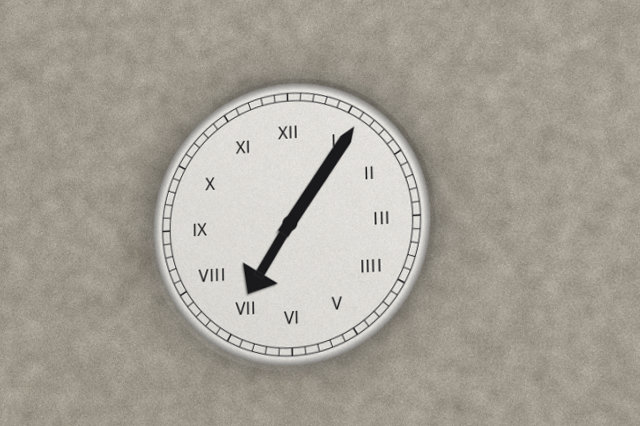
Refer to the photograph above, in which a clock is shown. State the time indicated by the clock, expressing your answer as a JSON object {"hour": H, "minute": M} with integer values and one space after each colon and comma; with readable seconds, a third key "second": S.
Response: {"hour": 7, "minute": 6}
